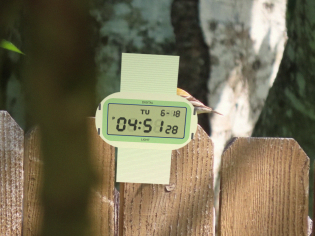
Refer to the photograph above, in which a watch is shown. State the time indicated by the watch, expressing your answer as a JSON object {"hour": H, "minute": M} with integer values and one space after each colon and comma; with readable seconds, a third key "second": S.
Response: {"hour": 4, "minute": 51, "second": 28}
